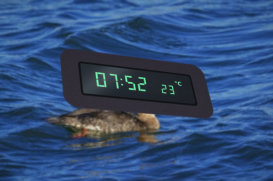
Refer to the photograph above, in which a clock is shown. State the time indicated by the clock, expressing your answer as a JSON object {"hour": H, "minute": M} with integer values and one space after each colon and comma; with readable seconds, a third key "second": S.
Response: {"hour": 7, "minute": 52}
